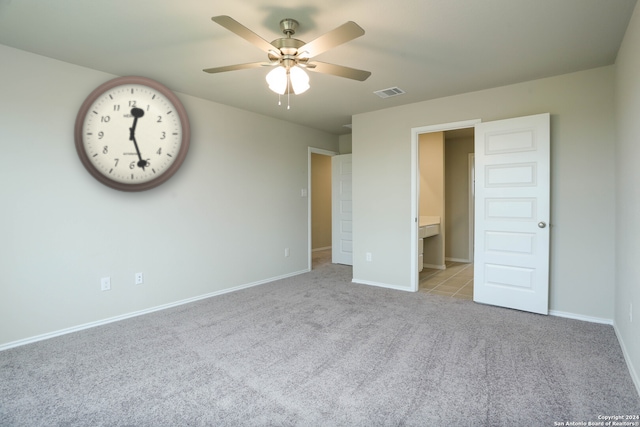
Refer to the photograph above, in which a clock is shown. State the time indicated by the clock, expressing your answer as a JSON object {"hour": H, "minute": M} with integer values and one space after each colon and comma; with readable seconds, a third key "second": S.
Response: {"hour": 12, "minute": 27}
